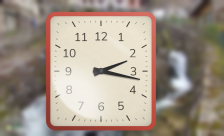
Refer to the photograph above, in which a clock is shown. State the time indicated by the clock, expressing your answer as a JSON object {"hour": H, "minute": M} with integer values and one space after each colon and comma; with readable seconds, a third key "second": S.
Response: {"hour": 2, "minute": 17}
